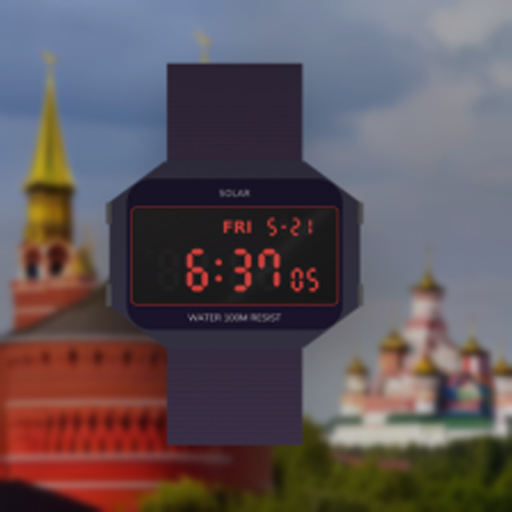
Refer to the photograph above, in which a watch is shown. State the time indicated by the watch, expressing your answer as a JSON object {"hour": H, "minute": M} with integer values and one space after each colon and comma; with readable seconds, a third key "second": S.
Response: {"hour": 6, "minute": 37, "second": 5}
